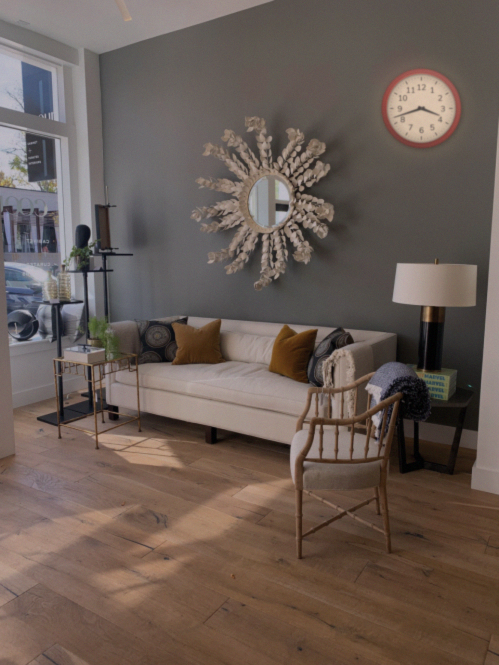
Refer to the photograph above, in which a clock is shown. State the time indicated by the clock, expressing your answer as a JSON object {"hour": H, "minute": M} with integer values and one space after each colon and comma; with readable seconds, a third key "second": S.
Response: {"hour": 3, "minute": 42}
